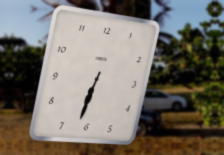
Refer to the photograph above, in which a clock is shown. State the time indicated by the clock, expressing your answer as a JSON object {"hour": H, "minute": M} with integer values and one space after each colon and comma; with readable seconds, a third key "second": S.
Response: {"hour": 6, "minute": 32}
